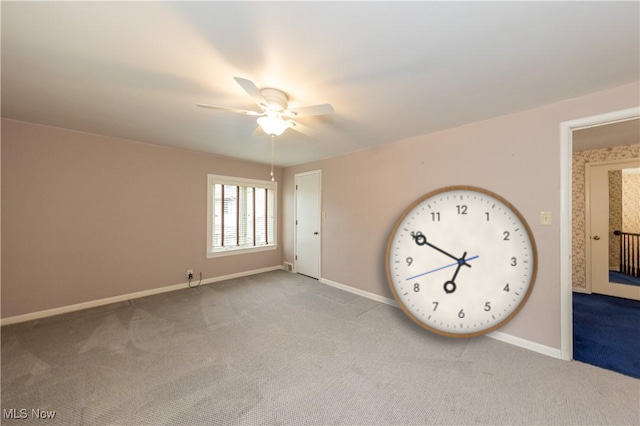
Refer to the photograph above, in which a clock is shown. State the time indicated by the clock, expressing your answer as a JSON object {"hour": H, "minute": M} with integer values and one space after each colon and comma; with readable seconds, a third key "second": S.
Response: {"hour": 6, "minute": 49, "second": 42}
